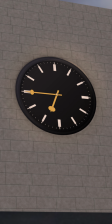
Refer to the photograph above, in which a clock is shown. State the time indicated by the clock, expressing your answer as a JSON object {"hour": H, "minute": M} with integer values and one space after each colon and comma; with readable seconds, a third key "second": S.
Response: {"hour": 6, "minute": 45}
